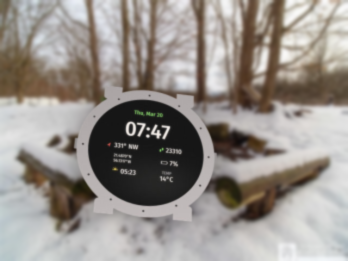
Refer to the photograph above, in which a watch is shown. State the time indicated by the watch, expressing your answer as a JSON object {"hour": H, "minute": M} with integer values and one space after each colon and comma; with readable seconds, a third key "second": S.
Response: {"hour": 7, "minute": 47}
